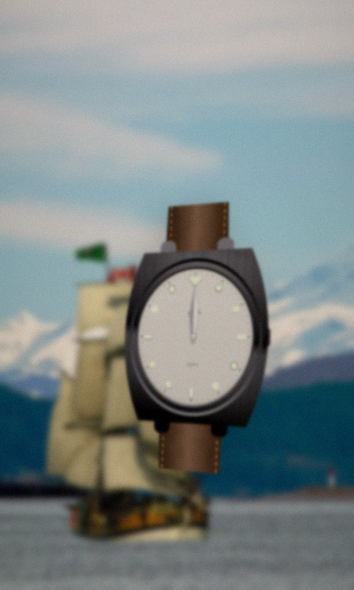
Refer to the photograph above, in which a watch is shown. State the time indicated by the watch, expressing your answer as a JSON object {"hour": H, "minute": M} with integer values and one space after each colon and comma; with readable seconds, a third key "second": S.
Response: {"hour": 12, "minute": 0}
